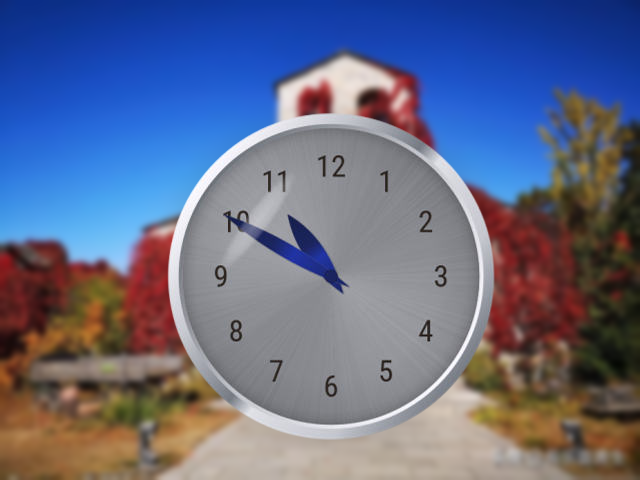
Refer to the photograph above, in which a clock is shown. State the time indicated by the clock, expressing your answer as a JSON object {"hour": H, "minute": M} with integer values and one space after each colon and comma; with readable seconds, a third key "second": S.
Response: {"hour": 10, "minute": 50}
